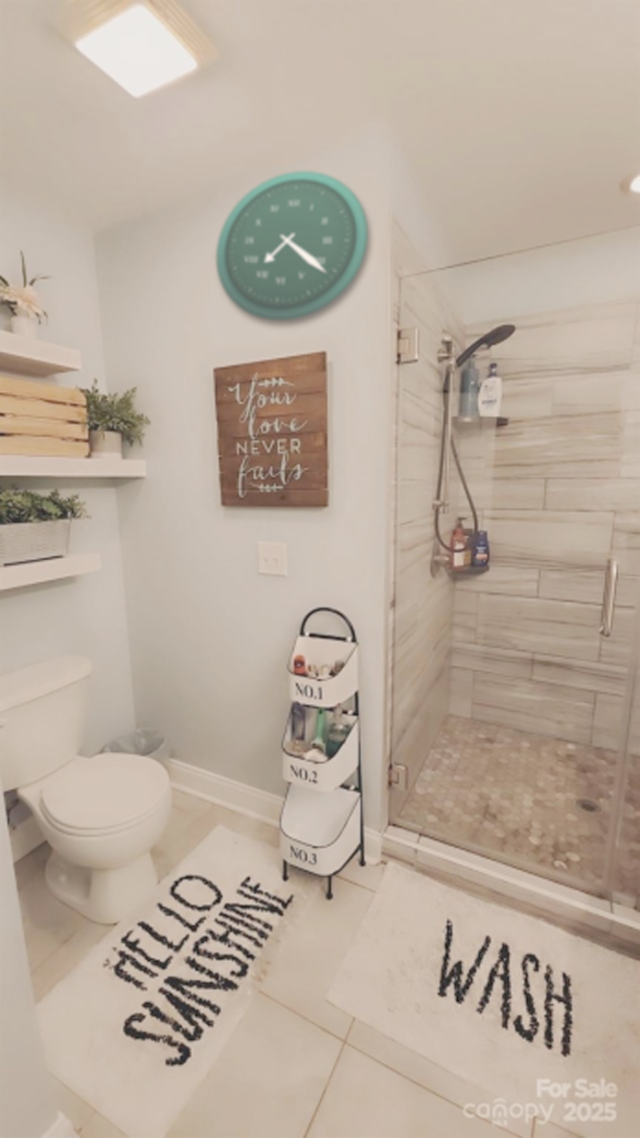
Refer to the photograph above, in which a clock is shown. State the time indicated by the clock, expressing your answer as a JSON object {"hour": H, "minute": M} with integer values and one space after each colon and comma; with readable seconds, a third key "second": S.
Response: {"hour": 7, "minute": 21}
